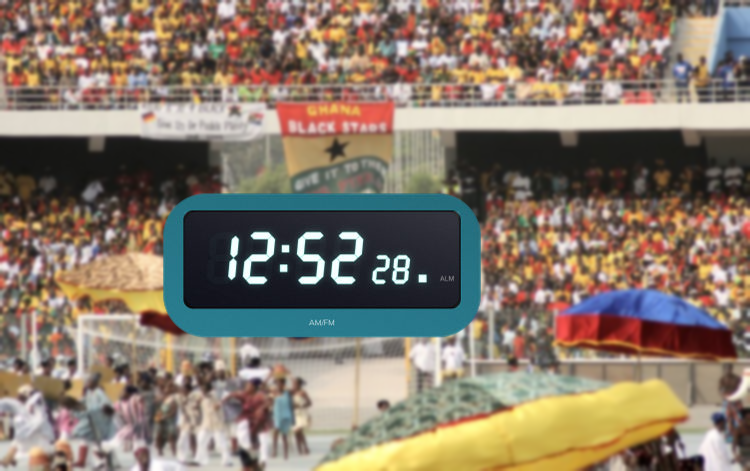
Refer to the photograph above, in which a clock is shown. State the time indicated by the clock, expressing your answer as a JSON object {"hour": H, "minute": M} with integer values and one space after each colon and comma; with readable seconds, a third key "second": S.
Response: {"hour": 12, "minute": 52, "second": 28}
